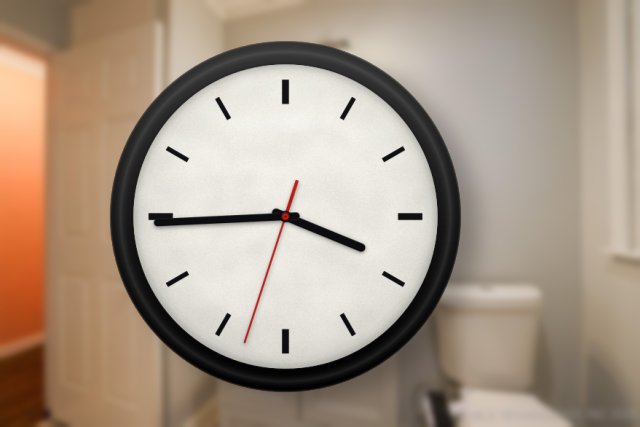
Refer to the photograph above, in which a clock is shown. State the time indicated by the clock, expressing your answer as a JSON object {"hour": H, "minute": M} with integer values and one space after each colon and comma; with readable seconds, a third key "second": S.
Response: {"hour": 3, "minute": 44, "second": 33}
